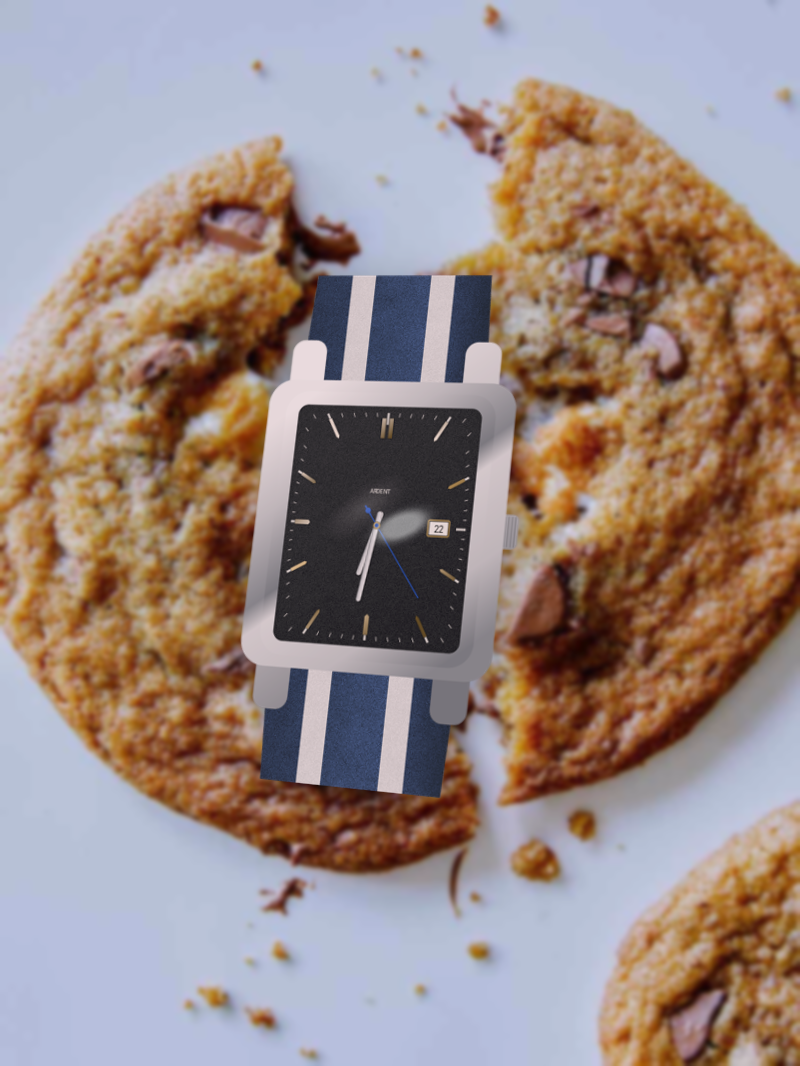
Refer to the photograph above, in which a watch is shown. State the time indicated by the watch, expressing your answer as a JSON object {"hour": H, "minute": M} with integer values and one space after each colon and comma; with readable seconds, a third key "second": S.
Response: {"hour": 6, "minute": 31, "second": 24}
